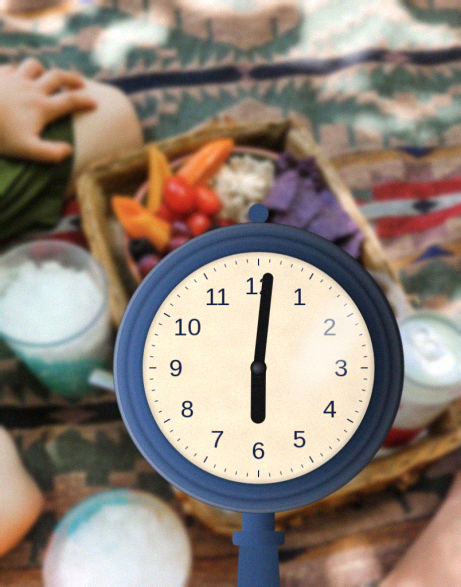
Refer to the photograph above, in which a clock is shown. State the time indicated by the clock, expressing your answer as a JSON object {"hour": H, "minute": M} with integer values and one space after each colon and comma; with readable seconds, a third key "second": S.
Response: {"hour": 6, "minute": 1}
